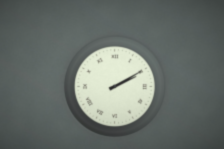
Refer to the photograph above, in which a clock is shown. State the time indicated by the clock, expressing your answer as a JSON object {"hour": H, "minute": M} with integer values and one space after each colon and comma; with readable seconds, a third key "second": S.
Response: {"hour": 2, "minute": 10}
